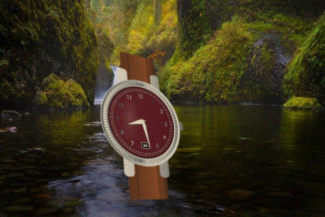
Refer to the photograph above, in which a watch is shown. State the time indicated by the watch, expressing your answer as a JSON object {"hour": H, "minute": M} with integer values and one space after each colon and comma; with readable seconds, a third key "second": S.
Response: {"hour": 8, "minute": 28}
